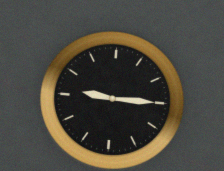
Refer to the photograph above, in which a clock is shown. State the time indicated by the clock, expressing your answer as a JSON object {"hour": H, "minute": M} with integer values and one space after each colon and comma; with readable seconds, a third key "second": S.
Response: {"hour": 9, "minute": 15}
